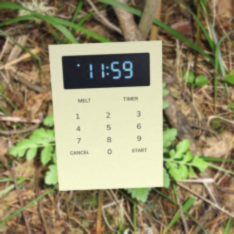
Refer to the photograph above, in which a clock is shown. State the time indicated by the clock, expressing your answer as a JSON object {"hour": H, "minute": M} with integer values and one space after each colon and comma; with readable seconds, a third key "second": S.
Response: {"hour": 11, "minute": 59}
